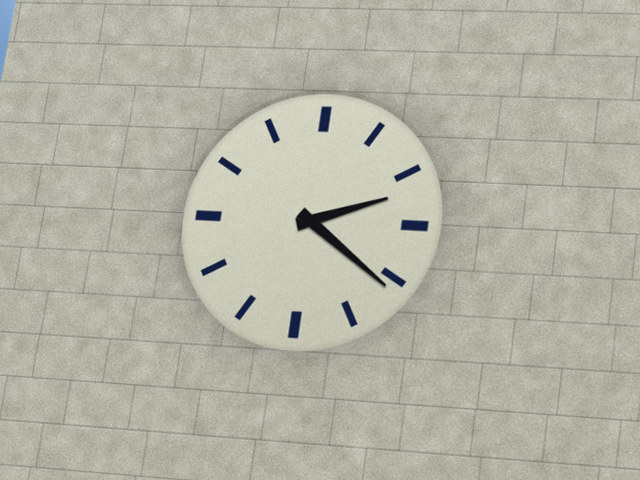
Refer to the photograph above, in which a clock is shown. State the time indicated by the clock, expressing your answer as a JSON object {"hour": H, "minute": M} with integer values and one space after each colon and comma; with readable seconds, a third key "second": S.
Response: {"hour": 2, "minute": 21}
